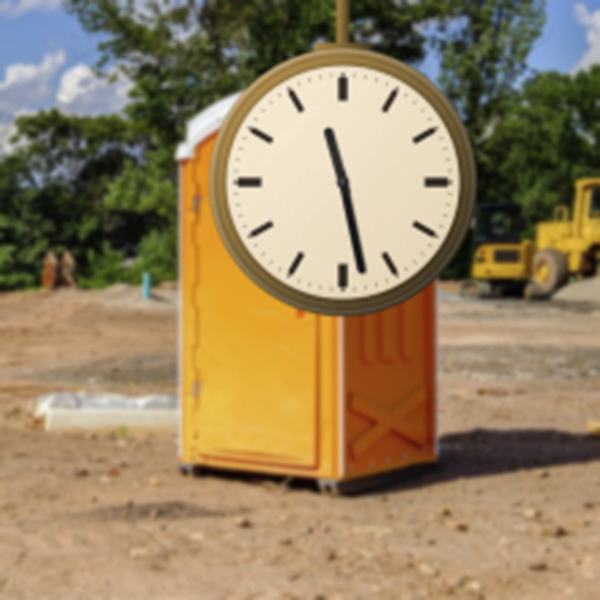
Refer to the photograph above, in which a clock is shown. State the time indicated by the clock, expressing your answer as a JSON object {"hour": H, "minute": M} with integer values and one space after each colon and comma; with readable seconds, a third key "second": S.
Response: {"hour": 11, "minute": 28}
